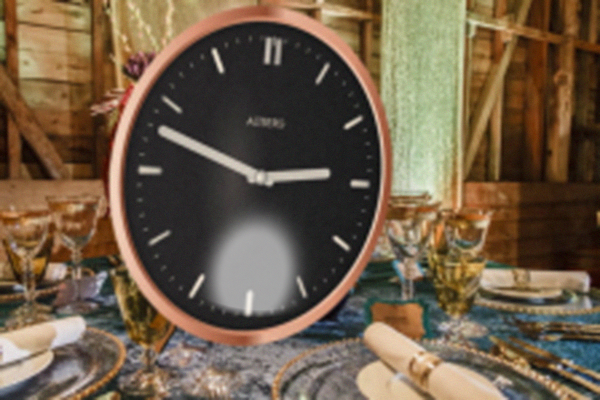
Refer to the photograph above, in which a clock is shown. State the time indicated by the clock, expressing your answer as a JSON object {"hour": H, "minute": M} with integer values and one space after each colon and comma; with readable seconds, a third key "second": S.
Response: {"hour": 2, "minute": 48}
